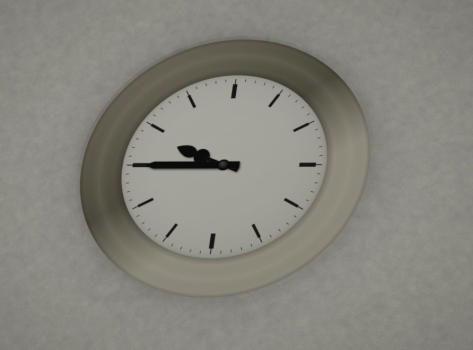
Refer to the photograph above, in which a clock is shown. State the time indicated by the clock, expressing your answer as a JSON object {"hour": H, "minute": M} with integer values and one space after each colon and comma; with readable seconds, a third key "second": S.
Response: {"hour": 9, "minute": 45}
